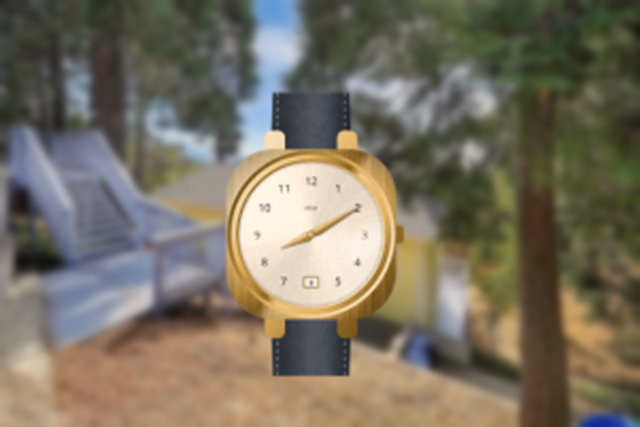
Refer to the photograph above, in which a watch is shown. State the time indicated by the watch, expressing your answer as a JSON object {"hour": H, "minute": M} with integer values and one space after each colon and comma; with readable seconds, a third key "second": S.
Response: {"hour": 8, "minute": 10}
